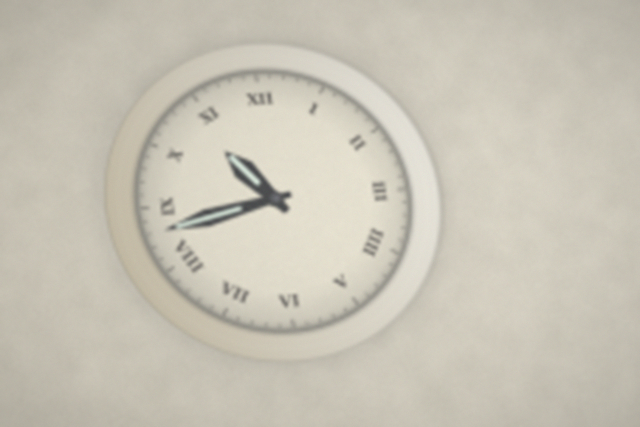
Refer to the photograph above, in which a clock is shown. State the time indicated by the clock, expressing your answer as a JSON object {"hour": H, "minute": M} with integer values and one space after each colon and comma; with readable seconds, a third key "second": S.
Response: {"hour": 10, "minute": 43}
